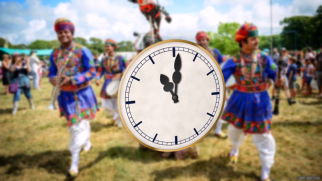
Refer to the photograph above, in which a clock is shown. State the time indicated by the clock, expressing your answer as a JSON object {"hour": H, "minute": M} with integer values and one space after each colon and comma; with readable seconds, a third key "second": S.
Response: {"hour": 11, "minute": 1}
